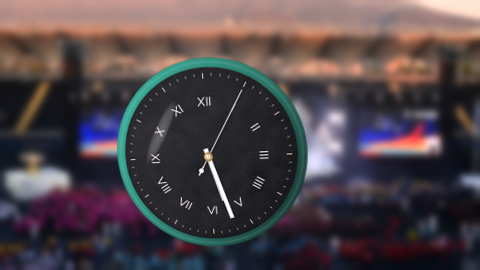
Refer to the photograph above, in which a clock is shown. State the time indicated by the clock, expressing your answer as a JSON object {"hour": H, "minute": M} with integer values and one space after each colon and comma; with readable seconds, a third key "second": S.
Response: {"hour": 5, "minute": 27, "second": 5}
